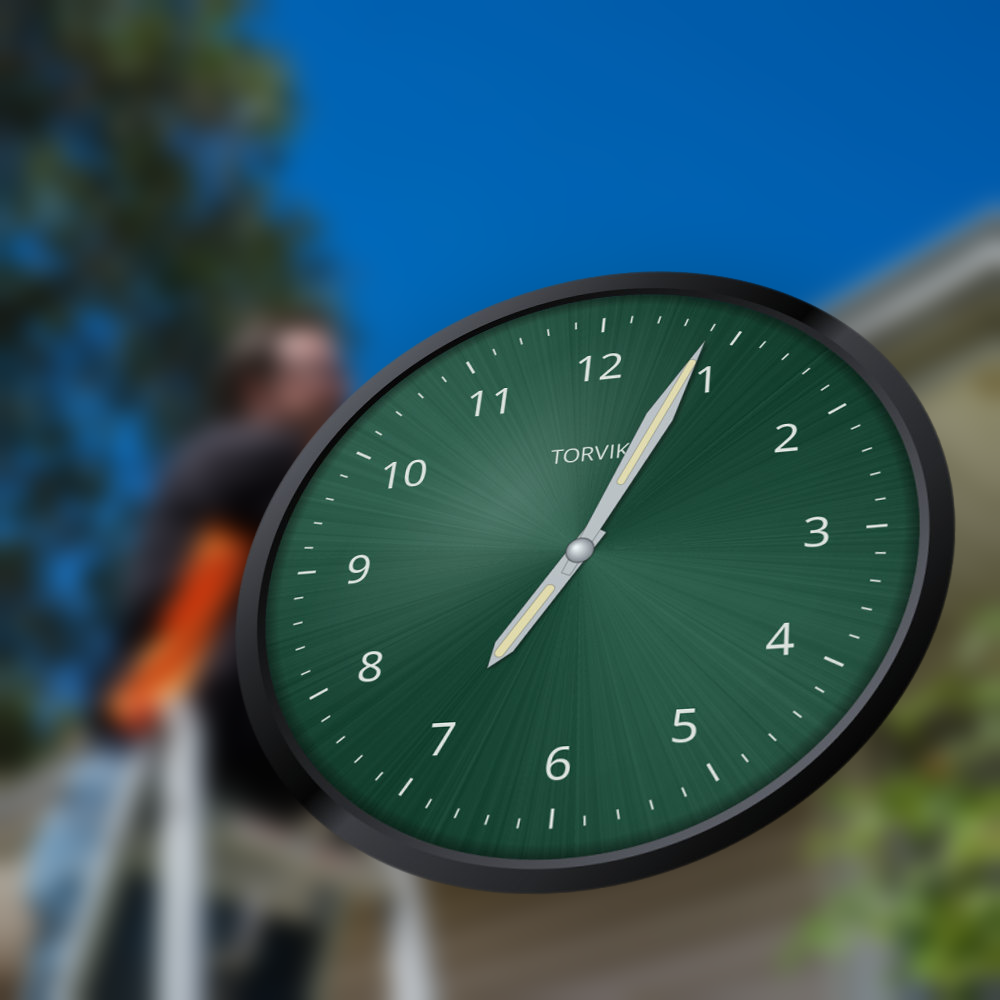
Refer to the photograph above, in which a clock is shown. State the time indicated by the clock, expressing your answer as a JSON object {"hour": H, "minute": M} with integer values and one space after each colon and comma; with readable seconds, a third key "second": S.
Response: {"hour": 7, "minute": 4}
